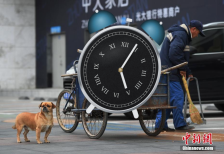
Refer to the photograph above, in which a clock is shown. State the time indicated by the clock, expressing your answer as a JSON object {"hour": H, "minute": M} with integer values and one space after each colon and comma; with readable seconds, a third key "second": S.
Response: {"hour": 5, "minute": 4}
